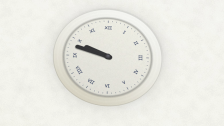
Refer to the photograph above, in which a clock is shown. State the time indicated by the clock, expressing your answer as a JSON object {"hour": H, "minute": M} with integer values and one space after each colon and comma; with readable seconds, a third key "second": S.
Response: {"hour": 9, "minute": 48}
